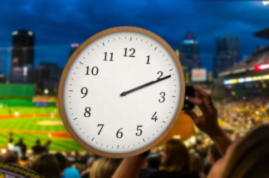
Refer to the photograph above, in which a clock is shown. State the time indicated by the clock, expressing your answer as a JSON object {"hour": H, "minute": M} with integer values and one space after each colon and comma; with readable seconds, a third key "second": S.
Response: {"hour": 2, "minute": 11}
